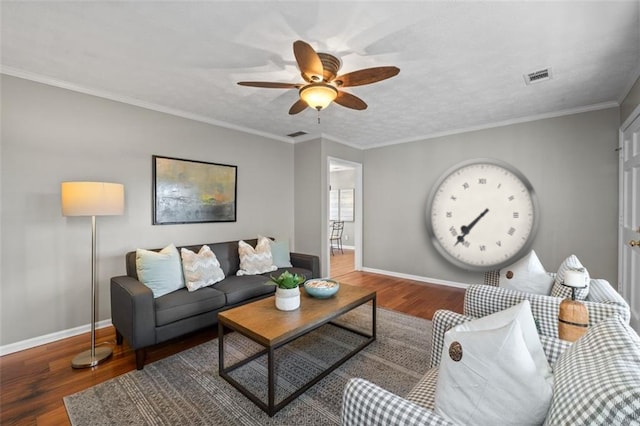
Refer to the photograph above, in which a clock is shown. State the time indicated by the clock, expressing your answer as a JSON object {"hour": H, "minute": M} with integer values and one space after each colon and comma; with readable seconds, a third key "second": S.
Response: {"hour": 7, "minute": 37}
